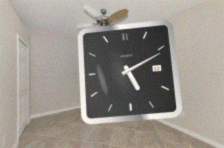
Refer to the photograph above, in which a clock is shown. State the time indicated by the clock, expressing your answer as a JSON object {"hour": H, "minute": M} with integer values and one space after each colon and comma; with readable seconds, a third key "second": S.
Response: {"hour": 5, "minute": 11}
